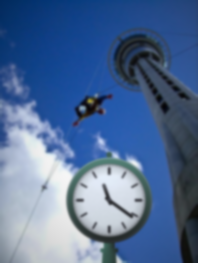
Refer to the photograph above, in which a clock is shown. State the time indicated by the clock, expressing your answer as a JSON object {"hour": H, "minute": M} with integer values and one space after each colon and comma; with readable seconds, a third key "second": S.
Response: {"hour": 11, "minute": 21}
